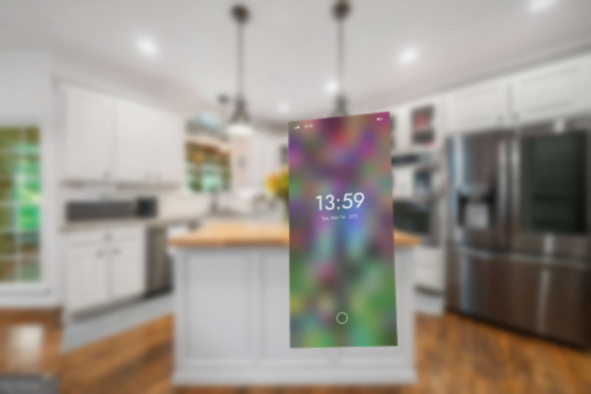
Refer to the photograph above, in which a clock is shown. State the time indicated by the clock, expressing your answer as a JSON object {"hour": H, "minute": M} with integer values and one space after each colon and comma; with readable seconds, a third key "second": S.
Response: {"hour": 13, "minute": 59}
